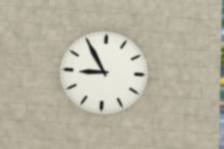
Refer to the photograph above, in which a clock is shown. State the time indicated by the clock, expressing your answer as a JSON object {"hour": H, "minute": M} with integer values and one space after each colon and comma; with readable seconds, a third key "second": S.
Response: {"hour": 8, "minute": 55}
